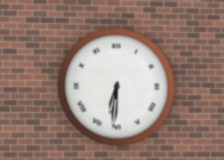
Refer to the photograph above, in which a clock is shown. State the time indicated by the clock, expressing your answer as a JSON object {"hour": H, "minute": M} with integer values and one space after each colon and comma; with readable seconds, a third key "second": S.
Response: {"hour": 6, "minute": 31}
